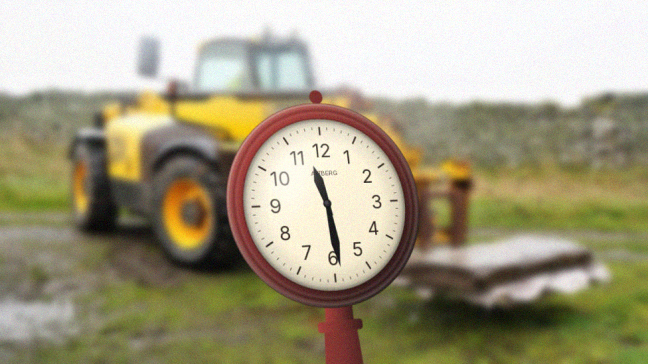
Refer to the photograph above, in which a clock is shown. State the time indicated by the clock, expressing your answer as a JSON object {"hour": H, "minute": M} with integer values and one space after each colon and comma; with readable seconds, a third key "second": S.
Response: {"hour": 11, "minute": 29}
